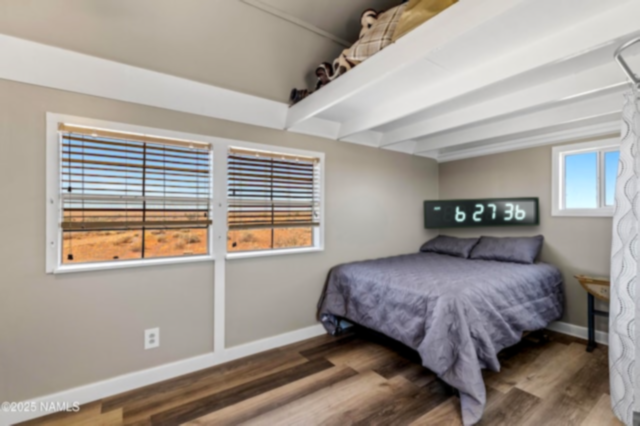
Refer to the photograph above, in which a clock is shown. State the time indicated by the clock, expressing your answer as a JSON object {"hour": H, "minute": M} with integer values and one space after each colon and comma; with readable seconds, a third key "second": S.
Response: {"hour": 6, "minute": 27, "second": 36}
